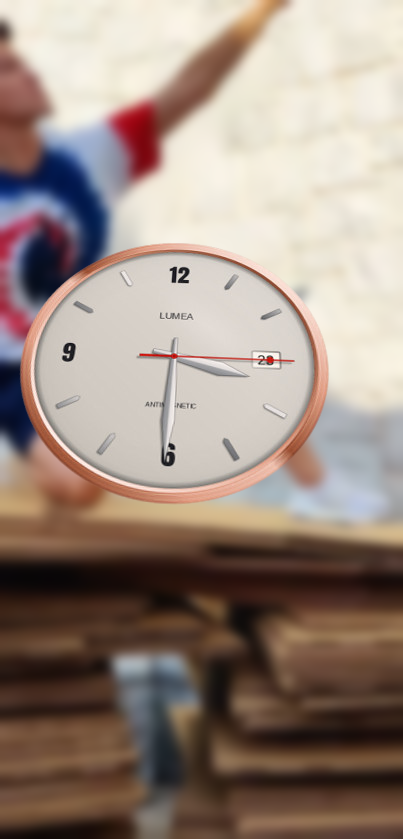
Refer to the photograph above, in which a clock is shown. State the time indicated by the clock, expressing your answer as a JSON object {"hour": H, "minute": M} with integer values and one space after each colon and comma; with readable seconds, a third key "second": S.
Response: {"hour": 3, "minute": 30, "second": 15}
